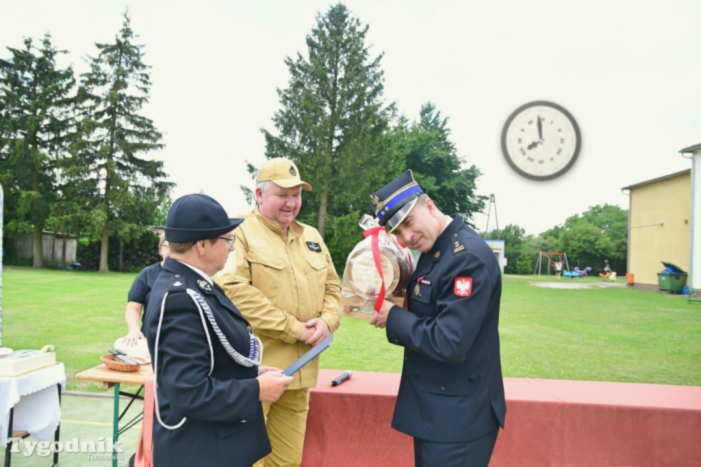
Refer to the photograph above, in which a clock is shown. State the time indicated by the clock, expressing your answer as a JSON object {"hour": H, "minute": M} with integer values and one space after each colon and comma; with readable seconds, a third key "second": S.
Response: {"hour": 7, "minute": 59}
